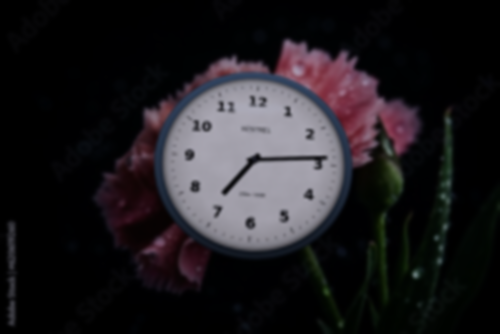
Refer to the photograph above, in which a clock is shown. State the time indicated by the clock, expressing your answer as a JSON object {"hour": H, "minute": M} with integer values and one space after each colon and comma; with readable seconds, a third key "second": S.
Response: {"hour": 7, "minute": 14}
